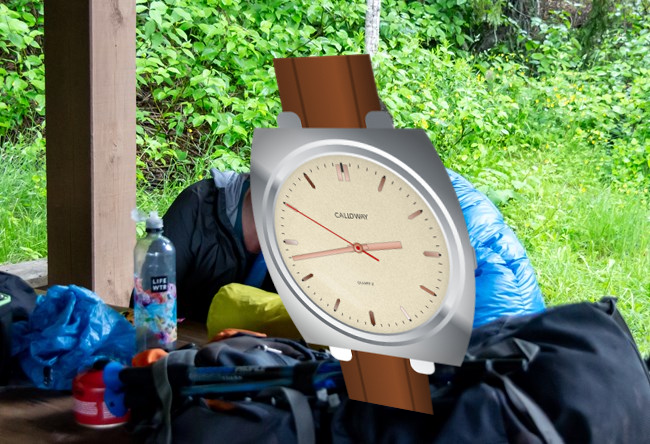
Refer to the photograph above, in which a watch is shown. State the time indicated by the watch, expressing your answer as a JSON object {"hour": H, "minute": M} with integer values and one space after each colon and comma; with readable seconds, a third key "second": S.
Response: {"hour": 2, "minute": 42, "second": 50}
